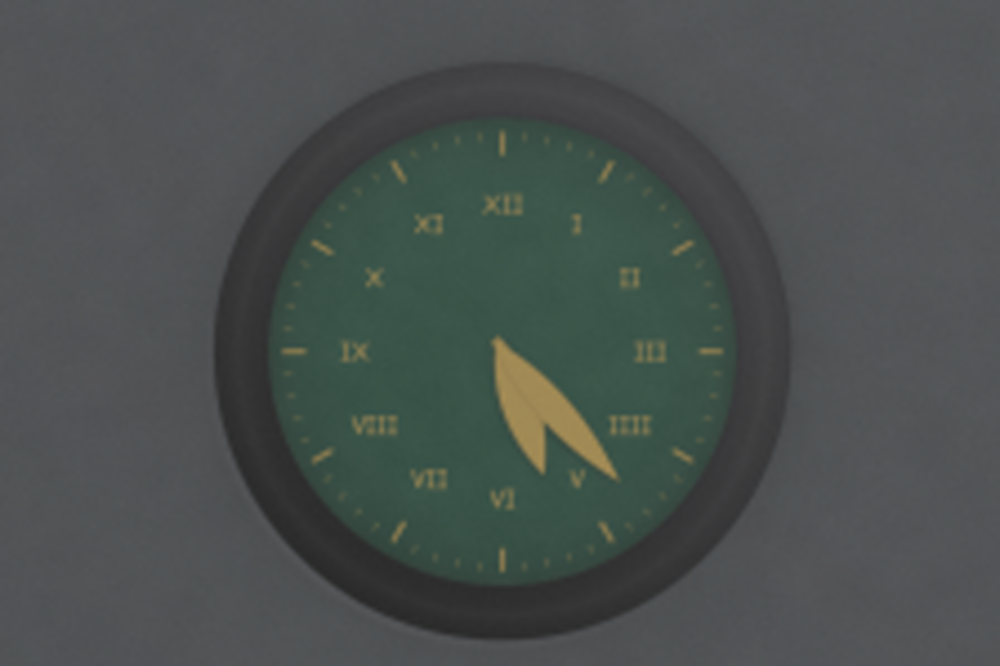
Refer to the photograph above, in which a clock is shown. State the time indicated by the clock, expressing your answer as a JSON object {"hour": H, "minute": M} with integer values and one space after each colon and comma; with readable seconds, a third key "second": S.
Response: {"hour": 5, "minute": 23}
